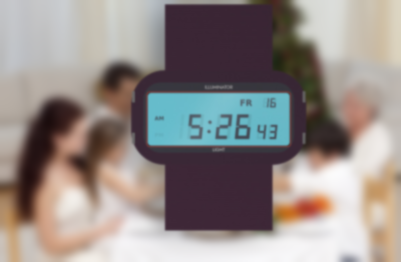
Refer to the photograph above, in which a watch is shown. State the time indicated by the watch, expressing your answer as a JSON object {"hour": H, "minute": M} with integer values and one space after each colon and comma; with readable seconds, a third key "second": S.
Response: {"hour": 5, "minute": 26, "second": 43}
